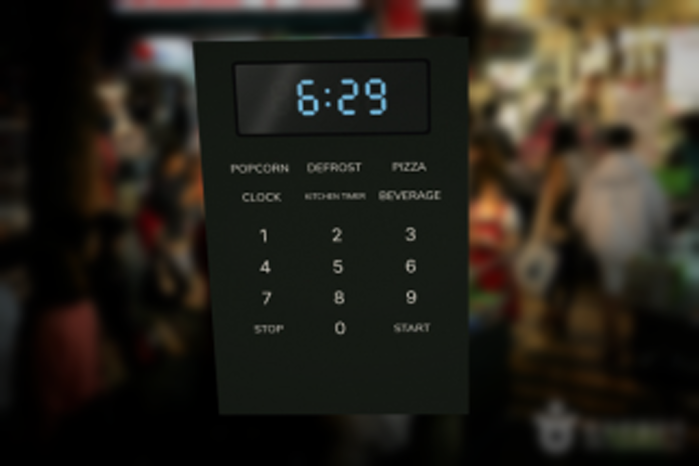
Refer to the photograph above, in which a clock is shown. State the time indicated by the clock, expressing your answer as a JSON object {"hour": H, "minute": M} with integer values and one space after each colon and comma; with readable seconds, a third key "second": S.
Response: {"hour": 6, "minute": 29}
